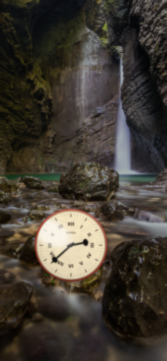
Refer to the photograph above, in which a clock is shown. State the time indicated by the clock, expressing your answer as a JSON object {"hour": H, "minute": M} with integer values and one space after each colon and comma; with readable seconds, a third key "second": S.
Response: {"hour": 2, "minute": 38}
